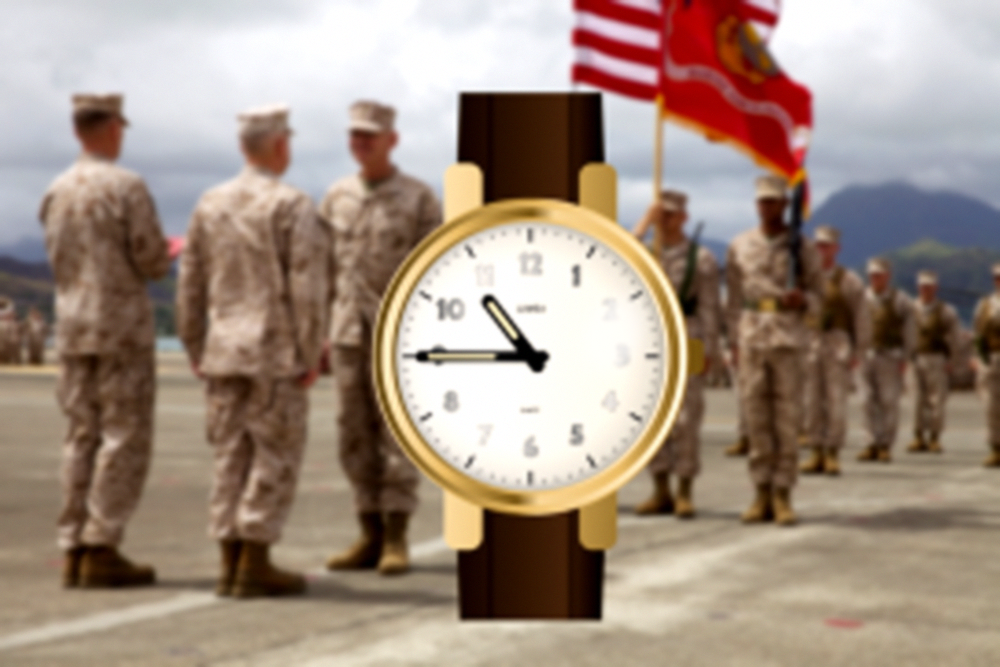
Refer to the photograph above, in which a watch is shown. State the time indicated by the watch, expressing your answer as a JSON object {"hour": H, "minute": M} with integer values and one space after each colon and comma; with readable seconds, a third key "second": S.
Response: {"hour": 10, "minute": 45}
